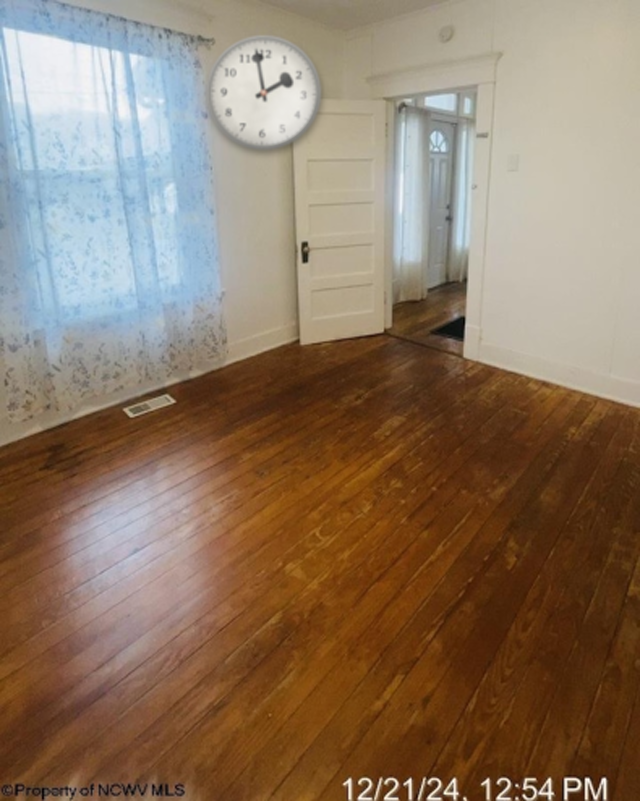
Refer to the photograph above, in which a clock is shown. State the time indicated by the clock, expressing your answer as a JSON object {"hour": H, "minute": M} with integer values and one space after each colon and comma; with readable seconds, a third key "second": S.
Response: {"hour": 1, "minute": 58}
